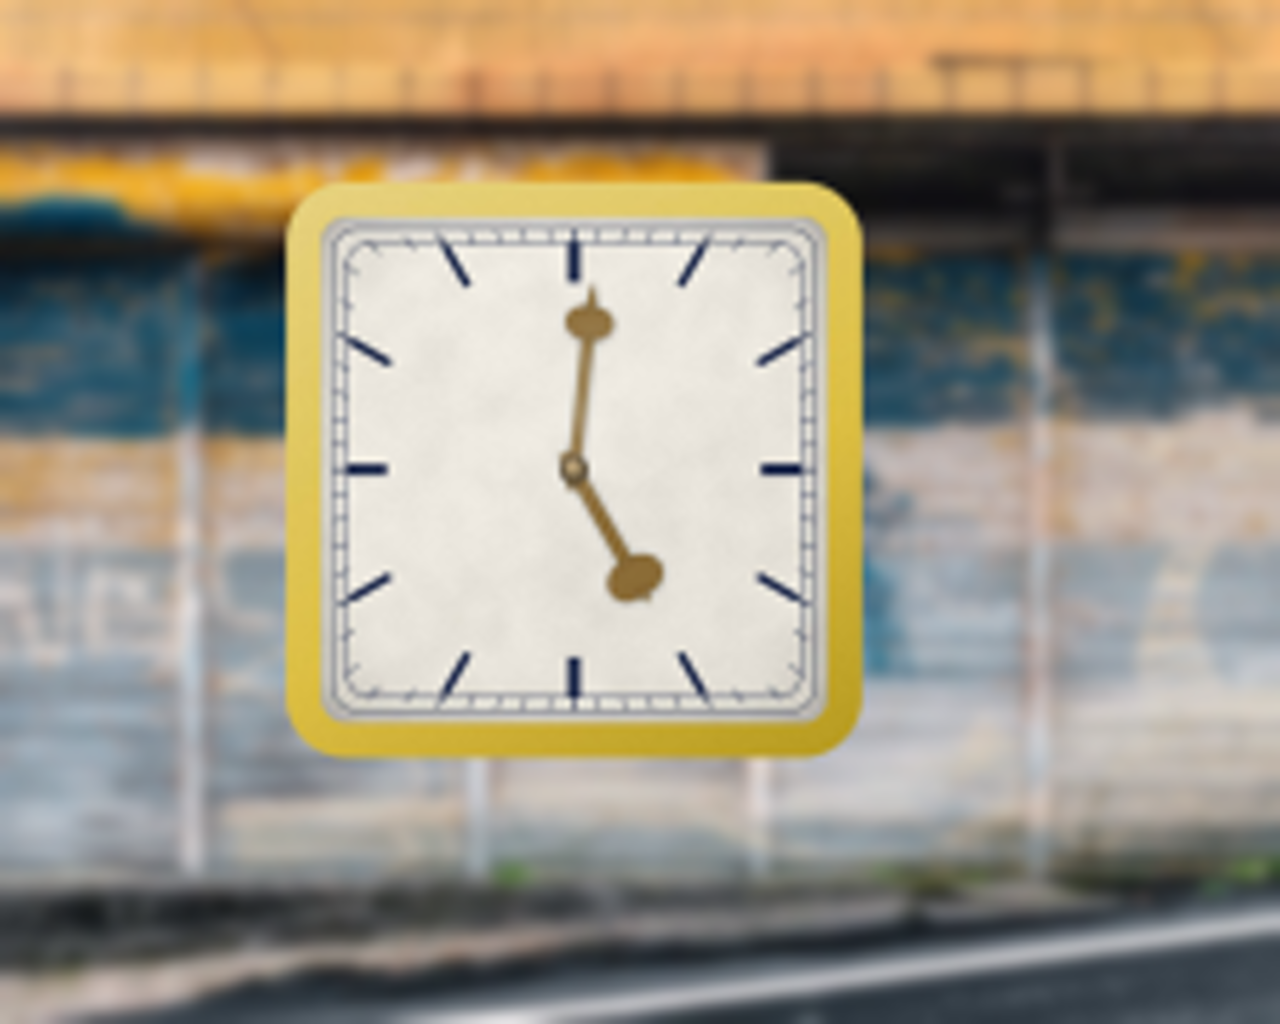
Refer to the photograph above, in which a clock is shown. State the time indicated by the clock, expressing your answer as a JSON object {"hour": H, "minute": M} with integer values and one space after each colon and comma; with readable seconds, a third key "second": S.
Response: {"hour": 5, "minute": 1}
